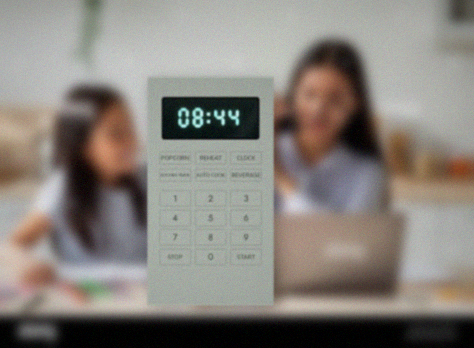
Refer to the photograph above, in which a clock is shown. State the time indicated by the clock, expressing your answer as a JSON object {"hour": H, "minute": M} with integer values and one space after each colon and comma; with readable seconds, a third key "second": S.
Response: {"hour": 8, "minute": 44}
